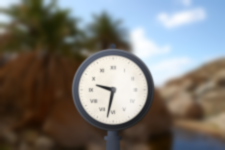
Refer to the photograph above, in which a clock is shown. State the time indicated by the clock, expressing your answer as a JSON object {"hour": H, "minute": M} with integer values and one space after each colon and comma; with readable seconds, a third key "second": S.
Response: {"hour": 9, "minute": 32}
